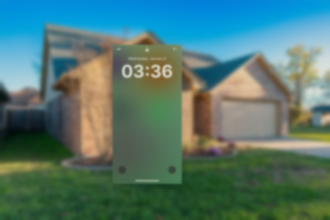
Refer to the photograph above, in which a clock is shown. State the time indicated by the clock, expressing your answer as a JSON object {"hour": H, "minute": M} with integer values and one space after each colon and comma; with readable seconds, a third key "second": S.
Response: {"hour": 3, "minute": 36}
